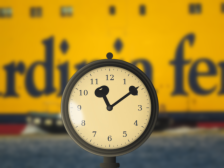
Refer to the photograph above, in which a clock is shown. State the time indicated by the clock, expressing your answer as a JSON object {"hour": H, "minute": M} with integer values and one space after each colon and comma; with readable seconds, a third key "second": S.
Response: {"hour": 11, "minute": 9}
